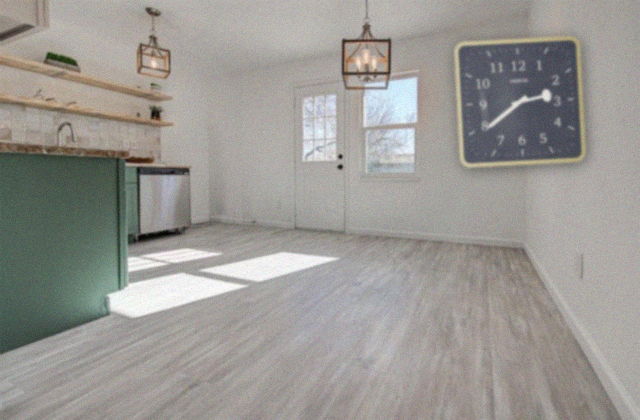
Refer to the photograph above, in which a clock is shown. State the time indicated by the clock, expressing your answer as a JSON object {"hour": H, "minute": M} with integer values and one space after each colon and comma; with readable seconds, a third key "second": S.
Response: {"hour": 2, "minute": 39}
